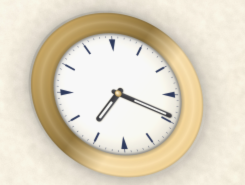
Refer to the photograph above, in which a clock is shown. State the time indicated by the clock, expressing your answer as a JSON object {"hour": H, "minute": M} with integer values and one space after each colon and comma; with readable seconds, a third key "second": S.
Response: {"hour": 7, "minute": 19}
